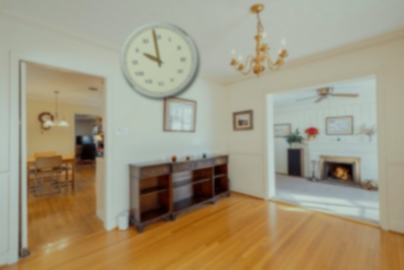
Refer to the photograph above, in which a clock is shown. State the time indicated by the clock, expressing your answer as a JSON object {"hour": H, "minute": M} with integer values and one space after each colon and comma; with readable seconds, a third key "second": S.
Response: {"hour": 9, "minute": 59}
